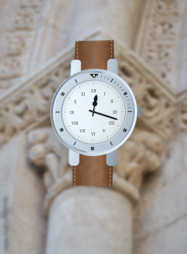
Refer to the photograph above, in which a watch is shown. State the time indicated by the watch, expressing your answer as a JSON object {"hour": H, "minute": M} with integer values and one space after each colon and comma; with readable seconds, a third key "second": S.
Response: {"hour": 12, "minute": 18}
